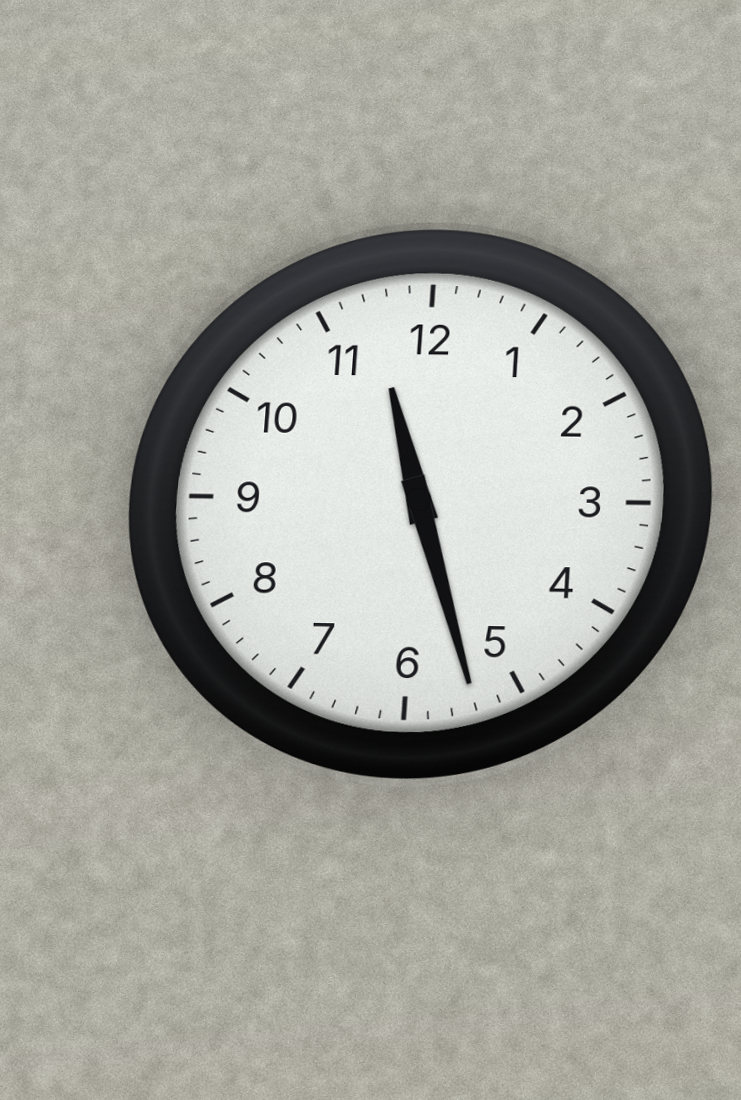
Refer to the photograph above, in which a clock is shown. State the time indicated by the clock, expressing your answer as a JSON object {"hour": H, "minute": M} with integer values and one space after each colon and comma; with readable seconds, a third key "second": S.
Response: {"hour": 11, "minute": 27}
